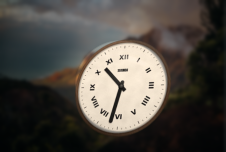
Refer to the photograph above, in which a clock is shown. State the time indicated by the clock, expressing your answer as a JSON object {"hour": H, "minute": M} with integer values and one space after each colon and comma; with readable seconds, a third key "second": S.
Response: {"hour": 10, "minute": 32}
